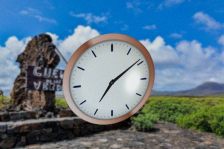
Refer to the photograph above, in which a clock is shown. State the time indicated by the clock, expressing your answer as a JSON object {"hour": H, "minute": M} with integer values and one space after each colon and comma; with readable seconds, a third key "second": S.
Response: {"hour": 7, "minute": 9}
